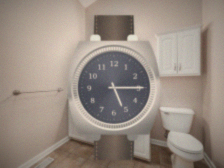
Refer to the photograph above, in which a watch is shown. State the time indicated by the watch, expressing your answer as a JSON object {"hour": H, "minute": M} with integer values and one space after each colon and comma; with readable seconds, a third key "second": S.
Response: {"hour": 5, "minute": 15}
